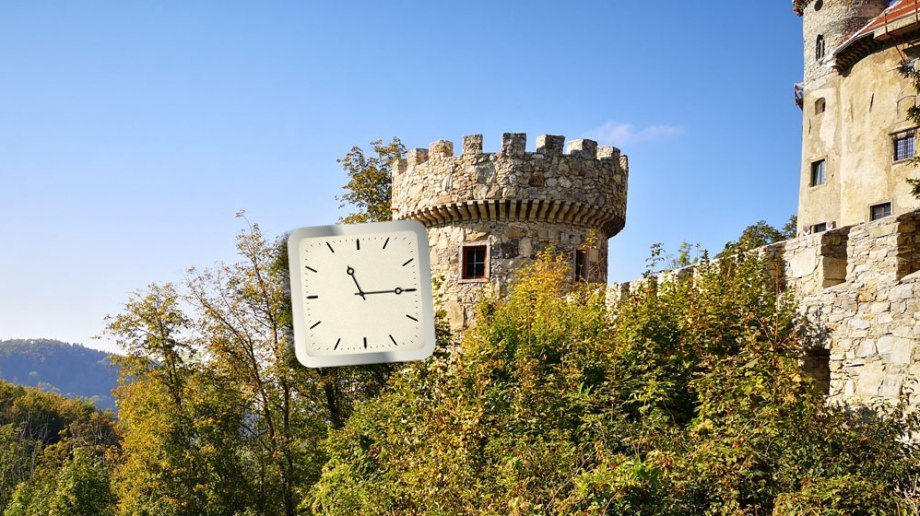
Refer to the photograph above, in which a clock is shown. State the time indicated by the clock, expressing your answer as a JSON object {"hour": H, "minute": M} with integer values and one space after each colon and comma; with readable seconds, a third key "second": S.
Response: {"hour": 11, "minute": 15}
